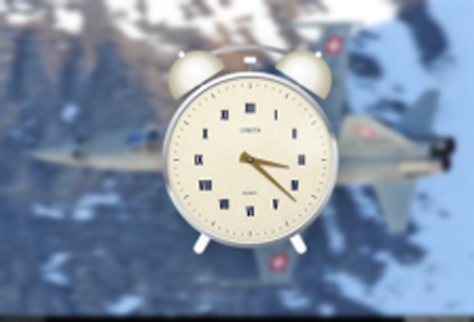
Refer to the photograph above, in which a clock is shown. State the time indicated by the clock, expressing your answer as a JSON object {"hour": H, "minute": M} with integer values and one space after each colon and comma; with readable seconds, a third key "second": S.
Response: {"hour": 3, "minute": 22}
